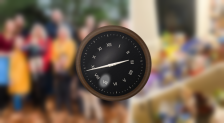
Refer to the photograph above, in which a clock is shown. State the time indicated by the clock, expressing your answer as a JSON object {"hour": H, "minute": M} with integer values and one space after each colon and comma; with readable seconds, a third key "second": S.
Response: {"hour": 2, "minute": 44}
